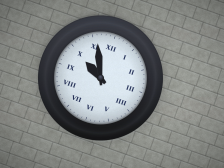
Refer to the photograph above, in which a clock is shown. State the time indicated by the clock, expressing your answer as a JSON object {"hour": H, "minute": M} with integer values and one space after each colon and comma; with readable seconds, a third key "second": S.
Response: {"hour": 9, "minute": 56}
